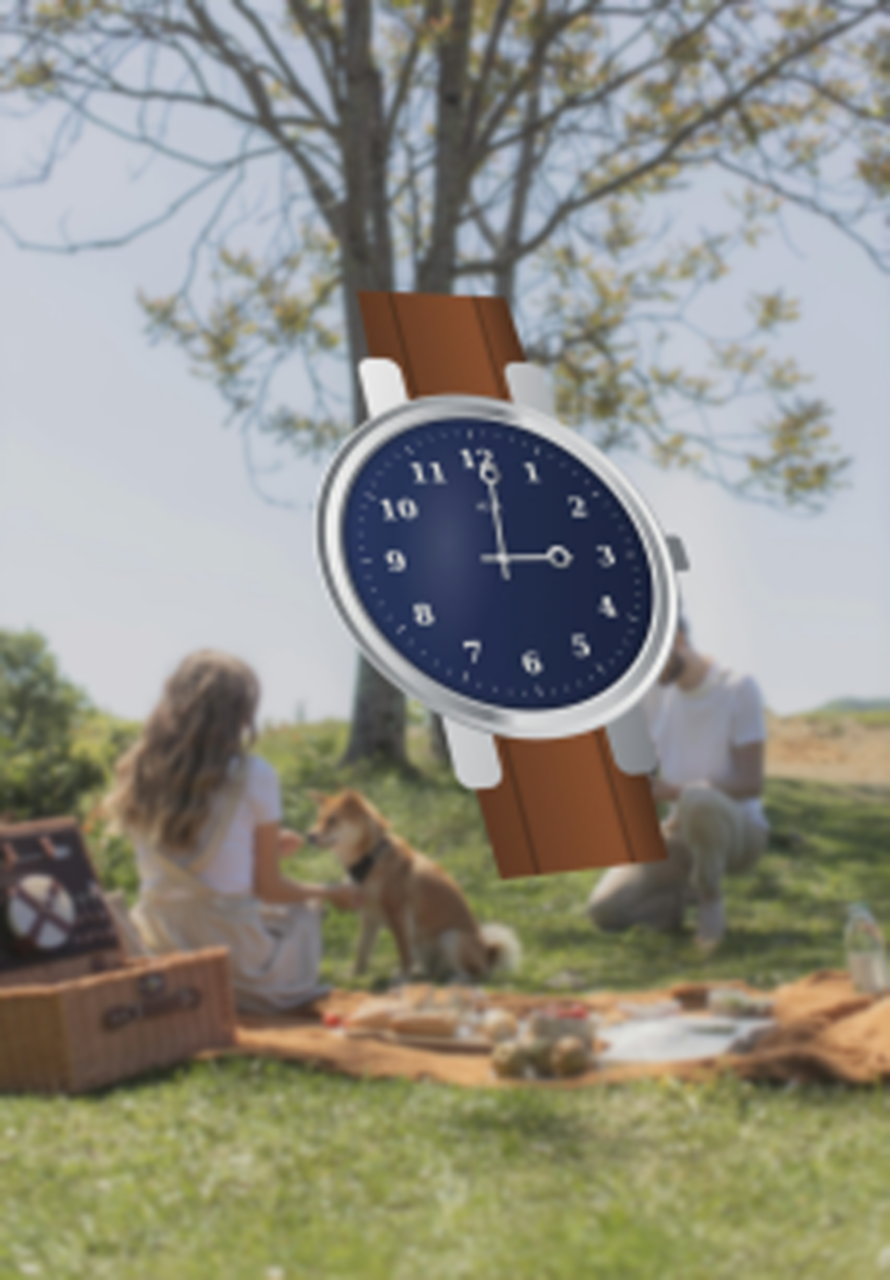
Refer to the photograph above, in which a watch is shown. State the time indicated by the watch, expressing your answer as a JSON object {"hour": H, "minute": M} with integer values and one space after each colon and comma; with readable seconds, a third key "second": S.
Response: {"hour": 3, "minute": 1}
